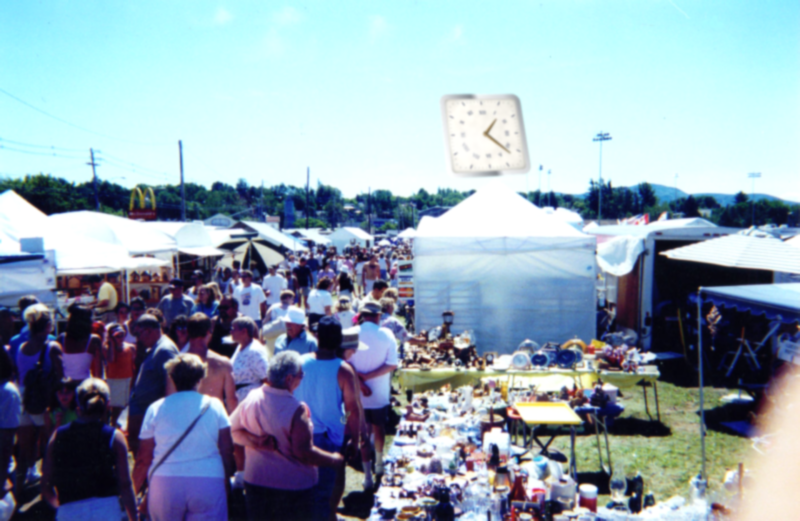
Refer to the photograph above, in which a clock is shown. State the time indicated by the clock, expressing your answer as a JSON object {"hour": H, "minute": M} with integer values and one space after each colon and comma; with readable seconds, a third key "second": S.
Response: {"hour": 1, "minute": 22}
